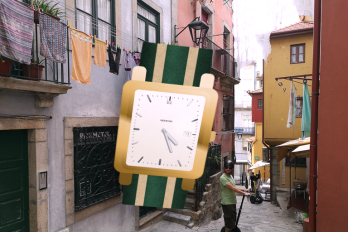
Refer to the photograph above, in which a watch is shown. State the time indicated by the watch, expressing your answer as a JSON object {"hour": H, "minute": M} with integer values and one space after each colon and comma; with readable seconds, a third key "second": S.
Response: {"hour": 4, "minute": 26}
